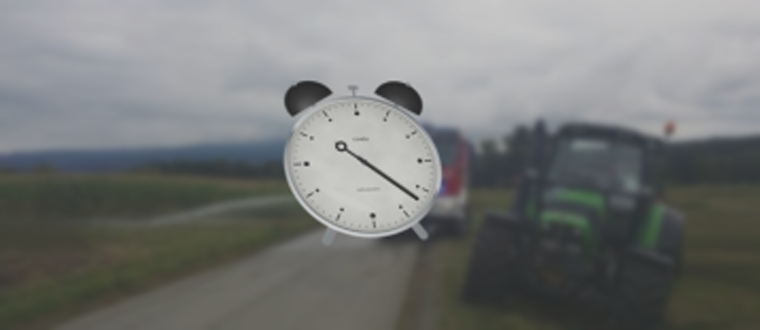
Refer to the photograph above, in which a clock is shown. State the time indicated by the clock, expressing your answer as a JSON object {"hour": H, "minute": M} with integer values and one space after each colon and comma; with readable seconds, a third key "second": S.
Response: {"hour": 10, "minute": 22}
